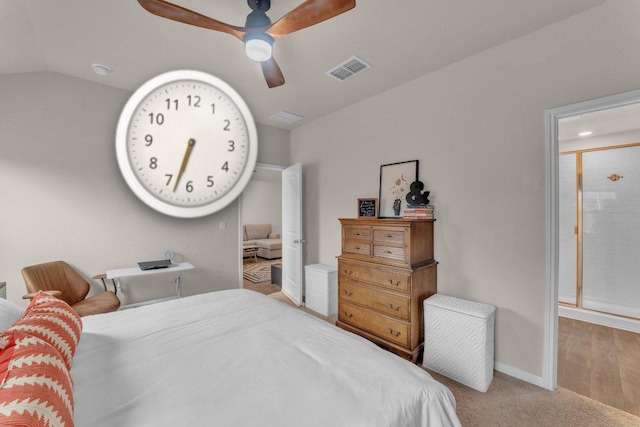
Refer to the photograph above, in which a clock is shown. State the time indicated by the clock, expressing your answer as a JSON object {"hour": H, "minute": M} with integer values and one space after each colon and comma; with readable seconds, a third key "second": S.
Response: {"hour": 6, "minute": 33}
